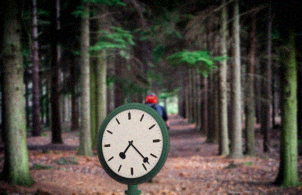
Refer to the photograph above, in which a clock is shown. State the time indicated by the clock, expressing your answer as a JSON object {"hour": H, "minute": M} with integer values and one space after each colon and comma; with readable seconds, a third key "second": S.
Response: {"hour": 7, "minute": 23}
